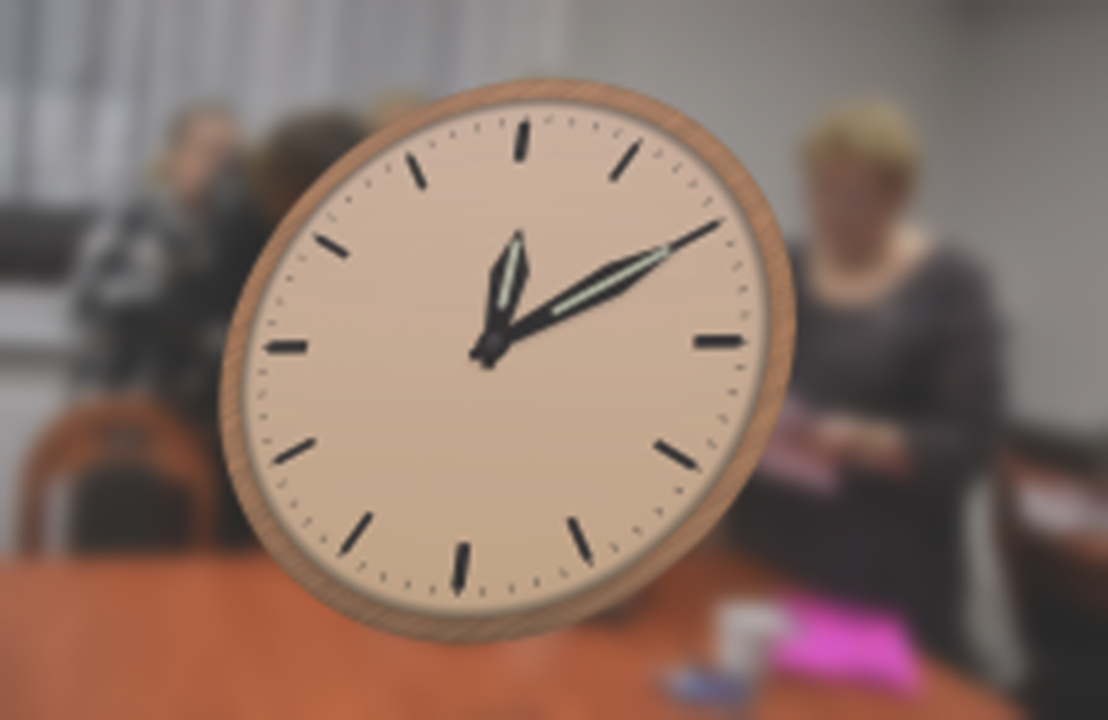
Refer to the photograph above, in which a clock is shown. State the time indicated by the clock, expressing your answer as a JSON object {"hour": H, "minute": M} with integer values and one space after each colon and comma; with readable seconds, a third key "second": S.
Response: {"hour": 12, "minute": 10}
